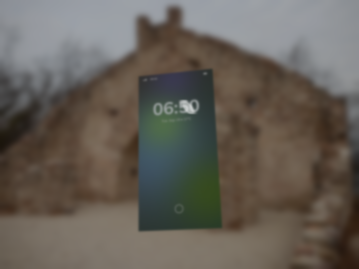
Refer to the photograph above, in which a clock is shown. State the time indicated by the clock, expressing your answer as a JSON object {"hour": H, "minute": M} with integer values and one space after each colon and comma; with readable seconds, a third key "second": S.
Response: {"hour": 6, "minute": 50}
